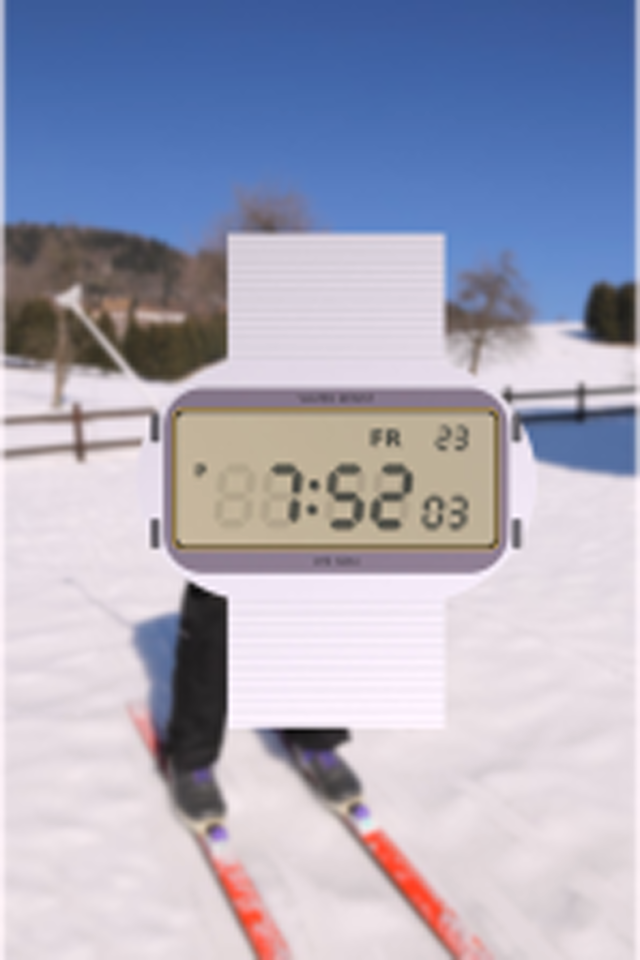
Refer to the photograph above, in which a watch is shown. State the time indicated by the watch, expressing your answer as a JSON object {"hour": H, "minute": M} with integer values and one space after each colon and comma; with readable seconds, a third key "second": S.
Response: {"hour": 7, "minute": 52, "second": 3}
